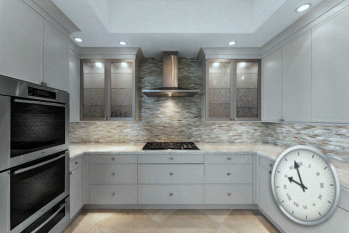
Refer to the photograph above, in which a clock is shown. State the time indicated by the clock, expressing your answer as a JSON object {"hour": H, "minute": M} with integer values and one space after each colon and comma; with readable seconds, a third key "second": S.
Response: {"hour": 9, "minute": 58}
